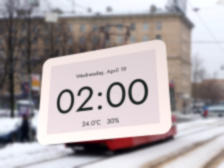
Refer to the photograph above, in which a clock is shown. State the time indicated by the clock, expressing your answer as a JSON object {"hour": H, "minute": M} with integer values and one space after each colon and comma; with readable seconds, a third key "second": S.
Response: {"hour": 2, "minute": 0}
